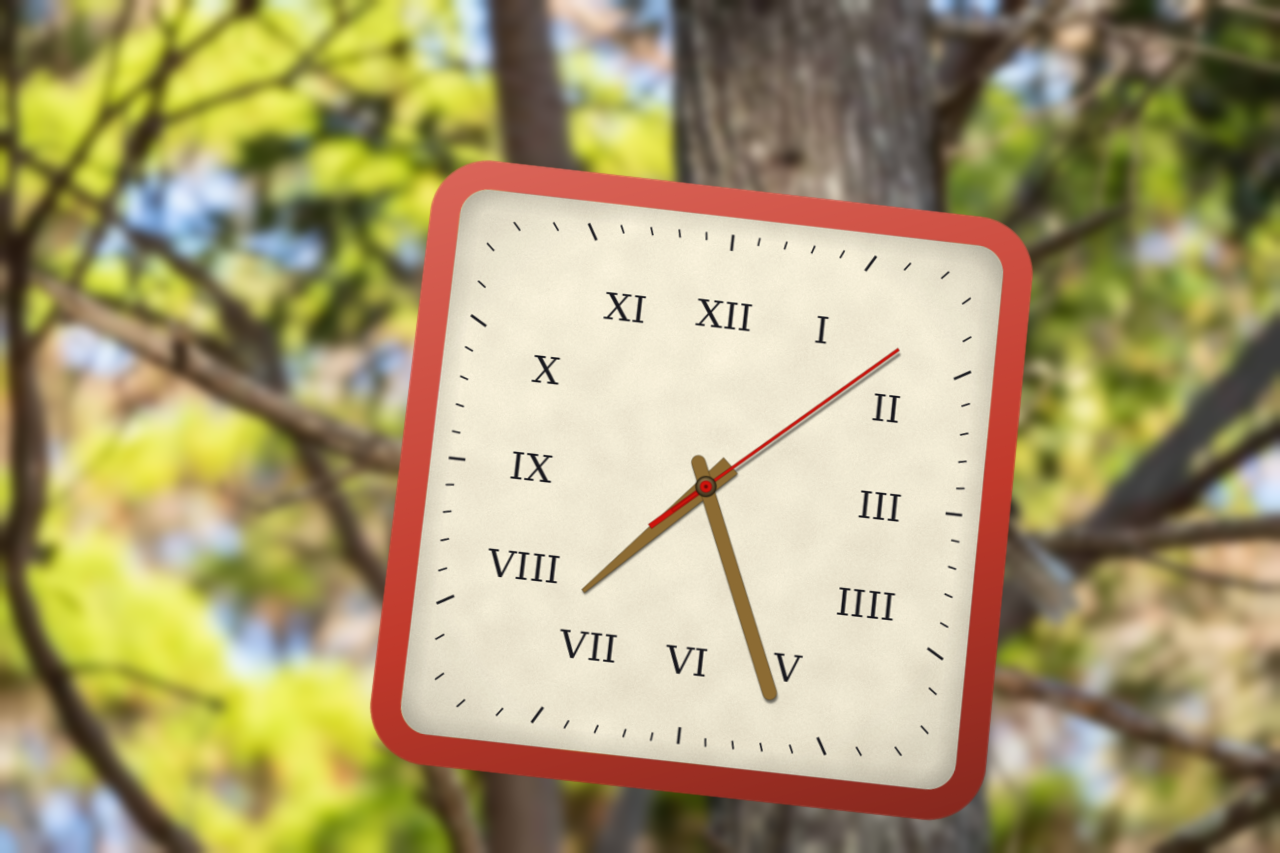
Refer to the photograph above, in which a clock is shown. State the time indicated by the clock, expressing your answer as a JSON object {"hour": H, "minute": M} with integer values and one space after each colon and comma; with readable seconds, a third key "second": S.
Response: {"hour": 7, "minute": 26, "second": 8}
